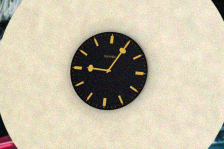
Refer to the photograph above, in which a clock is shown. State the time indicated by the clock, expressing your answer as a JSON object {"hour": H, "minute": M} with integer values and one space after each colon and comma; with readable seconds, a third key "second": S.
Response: {"hour": 9, "minute": 5}
